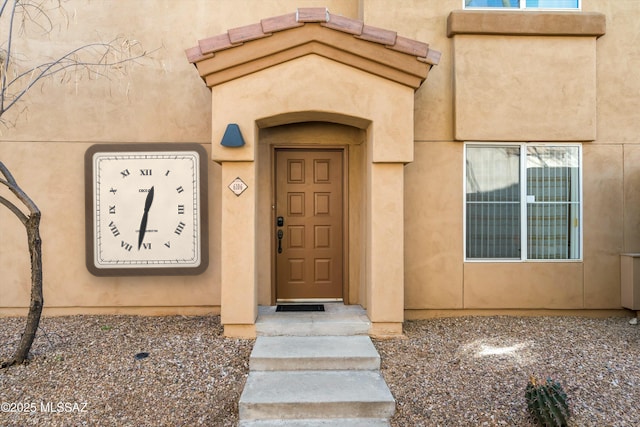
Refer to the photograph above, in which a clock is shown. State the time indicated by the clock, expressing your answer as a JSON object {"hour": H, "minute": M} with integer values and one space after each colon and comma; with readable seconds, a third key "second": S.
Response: {"hour": 12, "minute": 32}
